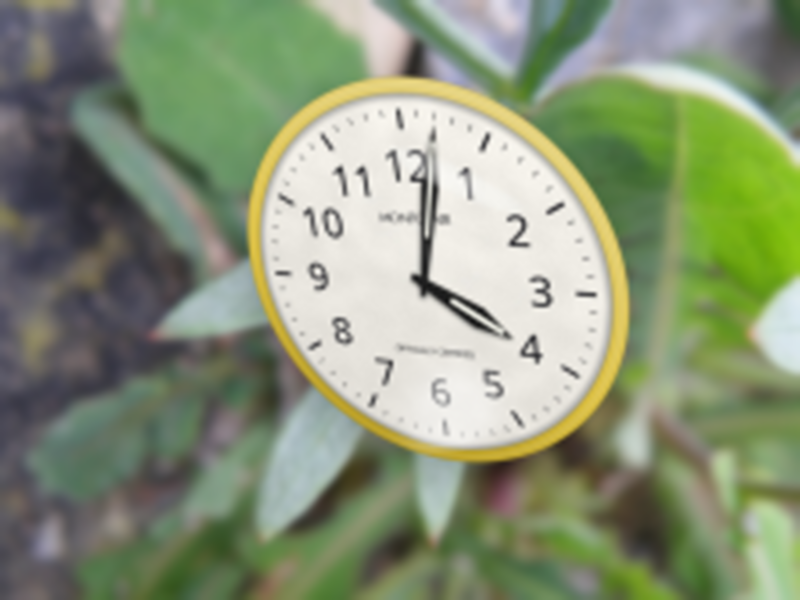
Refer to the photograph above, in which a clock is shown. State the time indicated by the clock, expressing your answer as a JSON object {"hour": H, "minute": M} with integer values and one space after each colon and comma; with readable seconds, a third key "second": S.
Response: {"hour": 4, "minute": 2}
